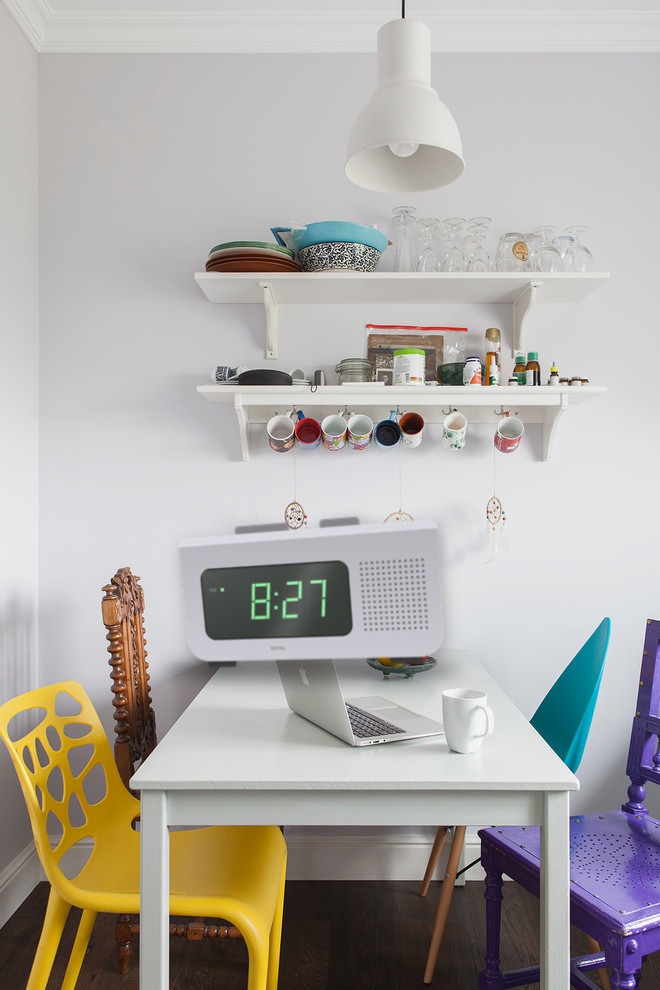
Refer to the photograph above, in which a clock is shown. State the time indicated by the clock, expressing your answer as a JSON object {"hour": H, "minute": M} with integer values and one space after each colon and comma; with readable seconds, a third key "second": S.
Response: {"hour": 8, "minute": 27}
